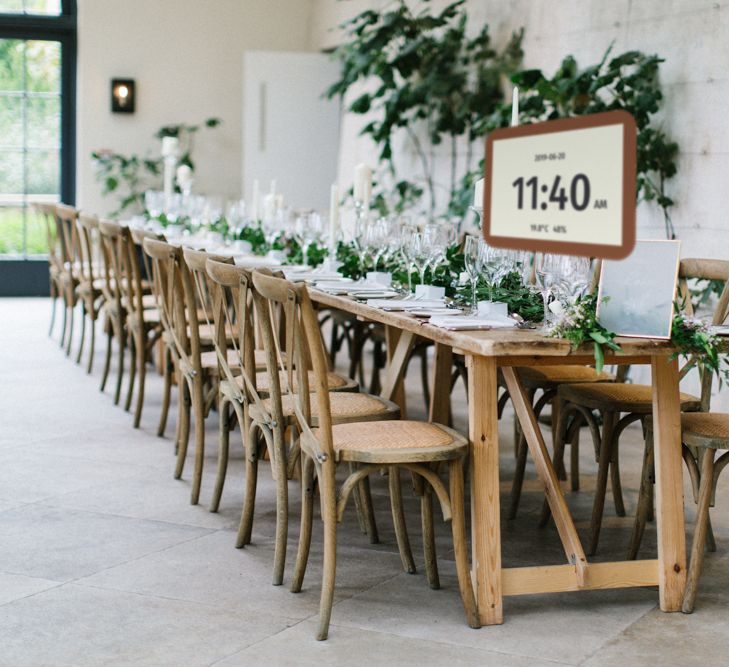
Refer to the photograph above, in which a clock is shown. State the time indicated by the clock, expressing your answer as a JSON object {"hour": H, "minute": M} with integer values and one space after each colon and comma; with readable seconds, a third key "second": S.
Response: {"hour": 11, "minute": 40}
